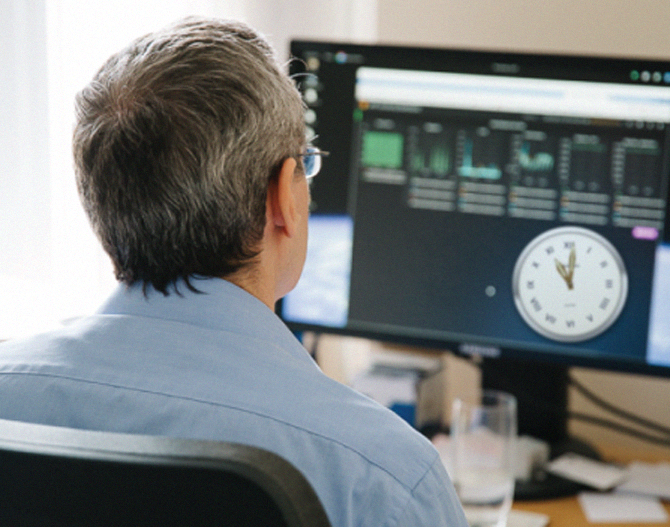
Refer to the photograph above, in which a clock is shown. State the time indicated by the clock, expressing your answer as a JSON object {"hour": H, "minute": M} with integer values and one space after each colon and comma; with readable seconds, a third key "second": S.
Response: {"hour": 11, "minute": 1}
